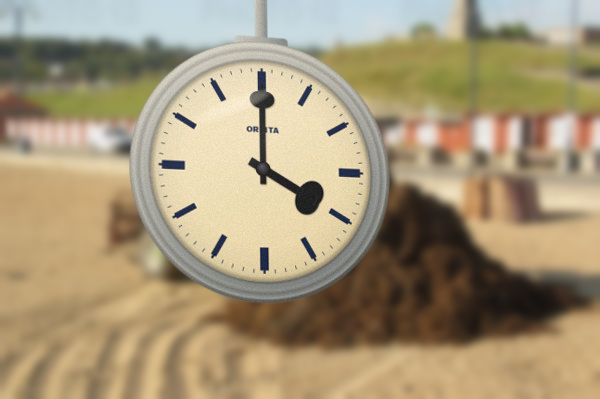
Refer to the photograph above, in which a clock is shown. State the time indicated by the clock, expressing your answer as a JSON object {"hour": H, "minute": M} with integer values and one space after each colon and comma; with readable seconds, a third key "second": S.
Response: {"hour": 4, "minute": 0}
